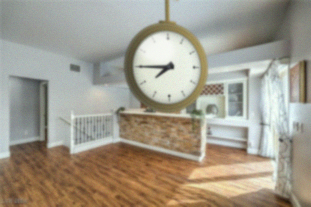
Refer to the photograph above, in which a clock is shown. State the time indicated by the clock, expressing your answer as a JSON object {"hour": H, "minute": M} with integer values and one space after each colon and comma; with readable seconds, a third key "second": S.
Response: {"hour": 7, "minute": 45}
